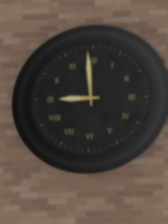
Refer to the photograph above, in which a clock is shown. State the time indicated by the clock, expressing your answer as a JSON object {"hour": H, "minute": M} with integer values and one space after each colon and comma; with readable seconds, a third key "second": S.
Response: {"hour": 8, "minute": 59}
